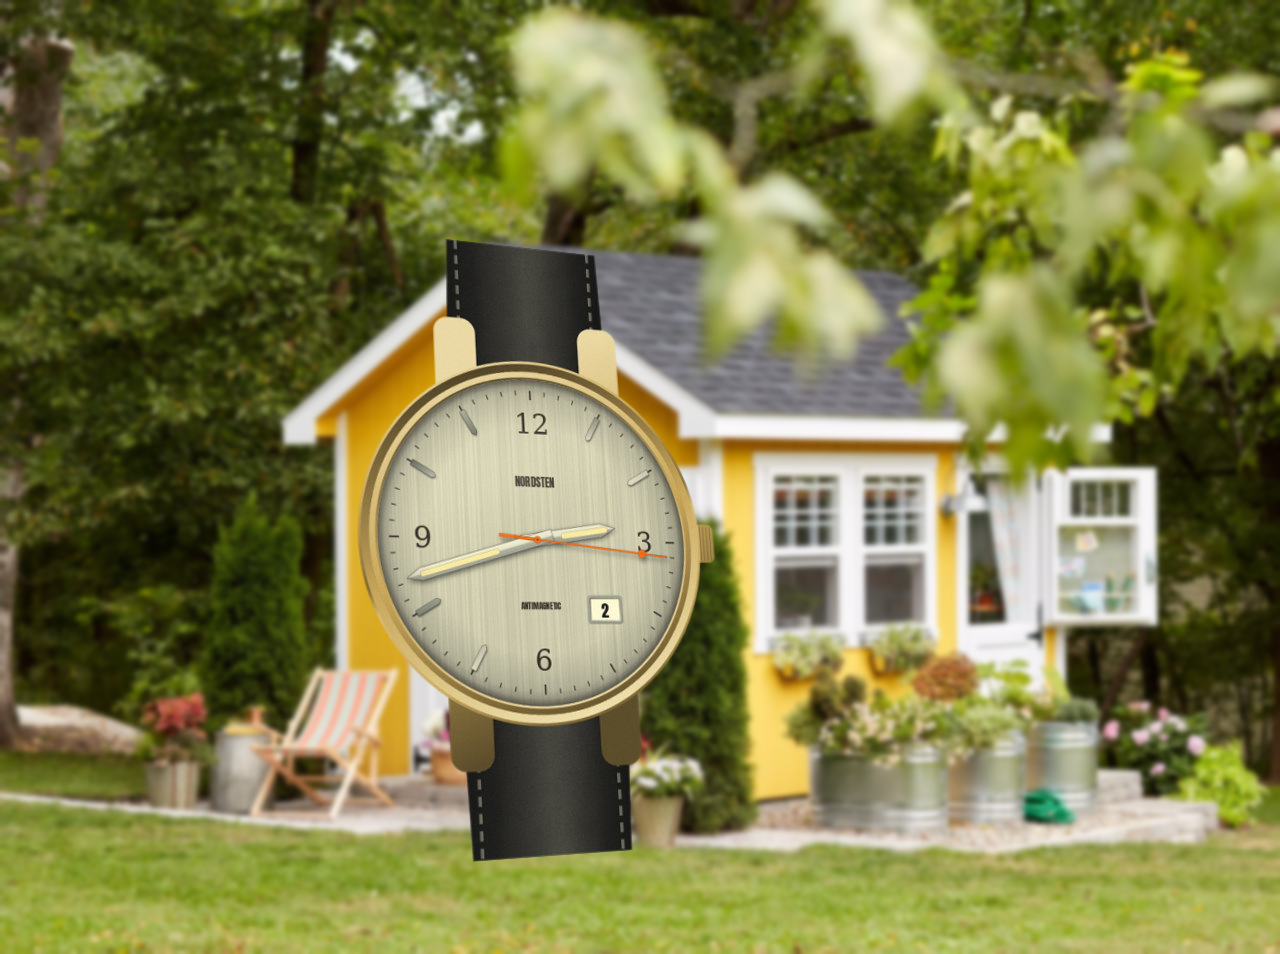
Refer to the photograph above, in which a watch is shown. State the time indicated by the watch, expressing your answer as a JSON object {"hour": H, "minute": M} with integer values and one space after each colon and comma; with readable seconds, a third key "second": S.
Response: {"hour": 2, "minute": 42, "second": 16}
